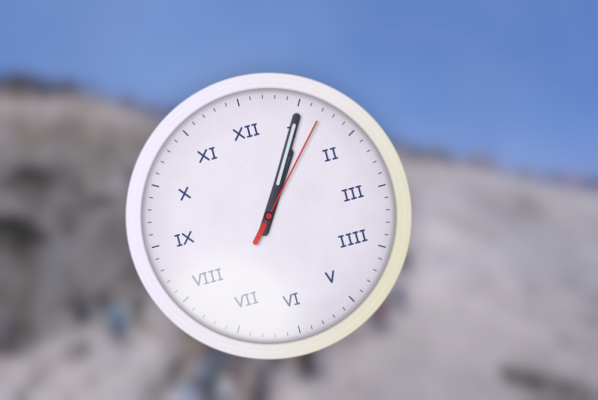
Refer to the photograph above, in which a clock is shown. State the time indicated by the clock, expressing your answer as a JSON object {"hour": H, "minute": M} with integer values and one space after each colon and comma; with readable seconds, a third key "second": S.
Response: {"hour": 1, "minute": 5, "second": 7}
